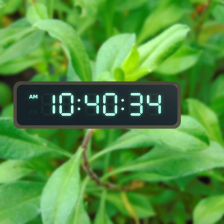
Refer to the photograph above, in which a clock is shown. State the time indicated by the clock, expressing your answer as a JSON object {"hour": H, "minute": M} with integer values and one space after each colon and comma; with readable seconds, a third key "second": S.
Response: {"hour": 10, "minute": 40, "second": 34}
